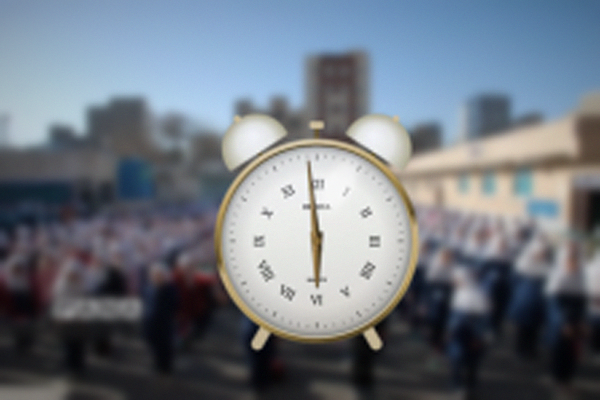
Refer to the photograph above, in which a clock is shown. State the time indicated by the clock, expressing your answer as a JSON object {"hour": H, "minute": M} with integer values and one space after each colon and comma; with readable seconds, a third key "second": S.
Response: {"hour": 5, "minute": 59}
